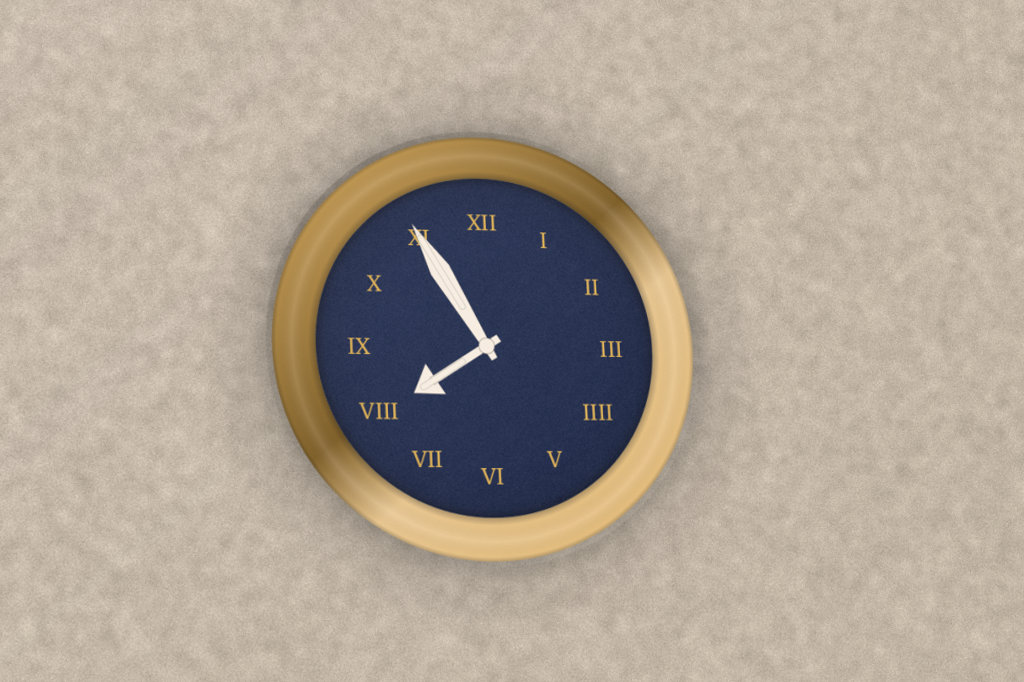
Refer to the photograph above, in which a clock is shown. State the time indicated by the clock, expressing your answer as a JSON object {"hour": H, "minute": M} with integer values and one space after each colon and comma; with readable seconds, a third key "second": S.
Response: {"hour": 7, "minute": 55}
